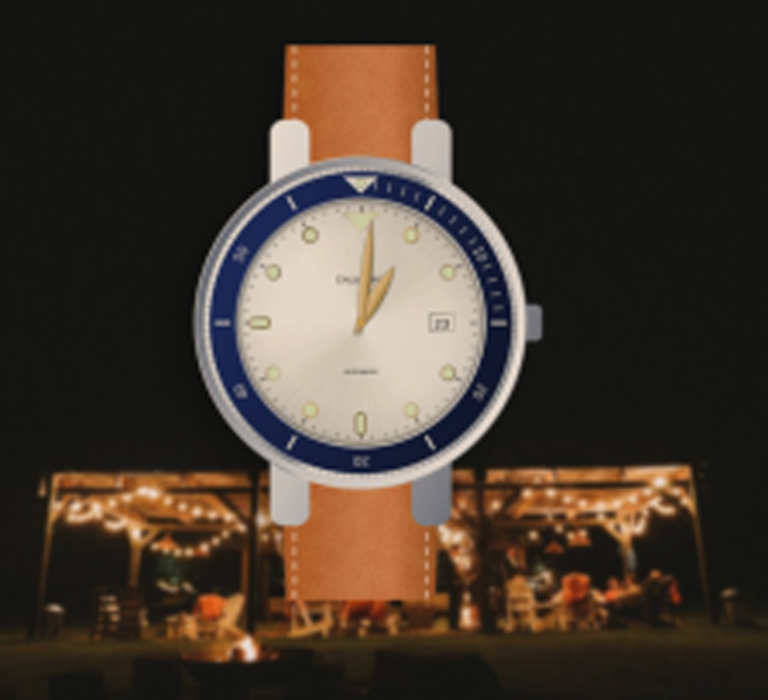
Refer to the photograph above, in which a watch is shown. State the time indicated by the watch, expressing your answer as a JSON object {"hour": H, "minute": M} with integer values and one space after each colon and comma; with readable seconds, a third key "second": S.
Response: {"hour": 1, "minute": 1}
